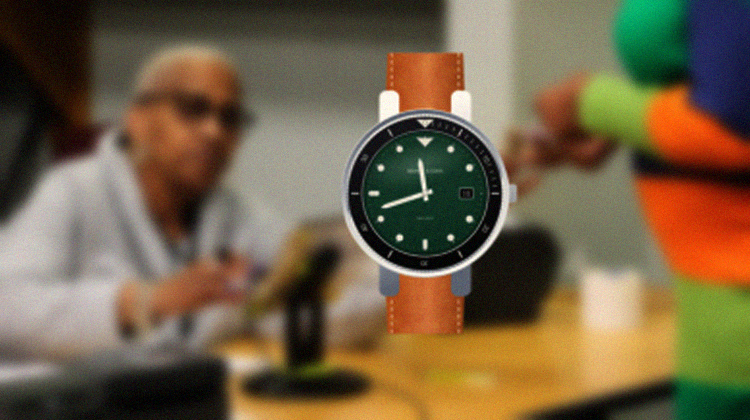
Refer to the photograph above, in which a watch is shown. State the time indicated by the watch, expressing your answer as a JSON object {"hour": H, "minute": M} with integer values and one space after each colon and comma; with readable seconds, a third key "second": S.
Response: {"hour": 11, "minute": 42}
